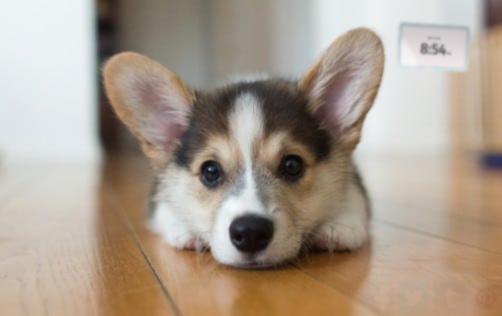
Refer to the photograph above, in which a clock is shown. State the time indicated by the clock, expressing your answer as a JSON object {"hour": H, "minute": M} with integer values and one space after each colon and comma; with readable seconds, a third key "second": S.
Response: {"hour": 8, "minute": 54}
